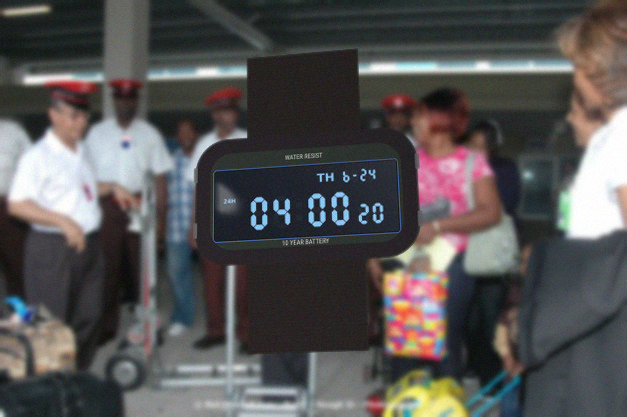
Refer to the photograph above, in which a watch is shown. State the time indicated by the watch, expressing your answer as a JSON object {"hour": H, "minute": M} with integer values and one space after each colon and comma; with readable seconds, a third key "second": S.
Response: {"hour": 4, "minute": 0, "second": 20}
